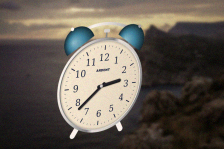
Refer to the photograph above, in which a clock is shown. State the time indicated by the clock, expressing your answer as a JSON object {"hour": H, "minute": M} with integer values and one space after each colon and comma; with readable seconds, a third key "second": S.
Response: {"hour": 2, "minute": 38}
